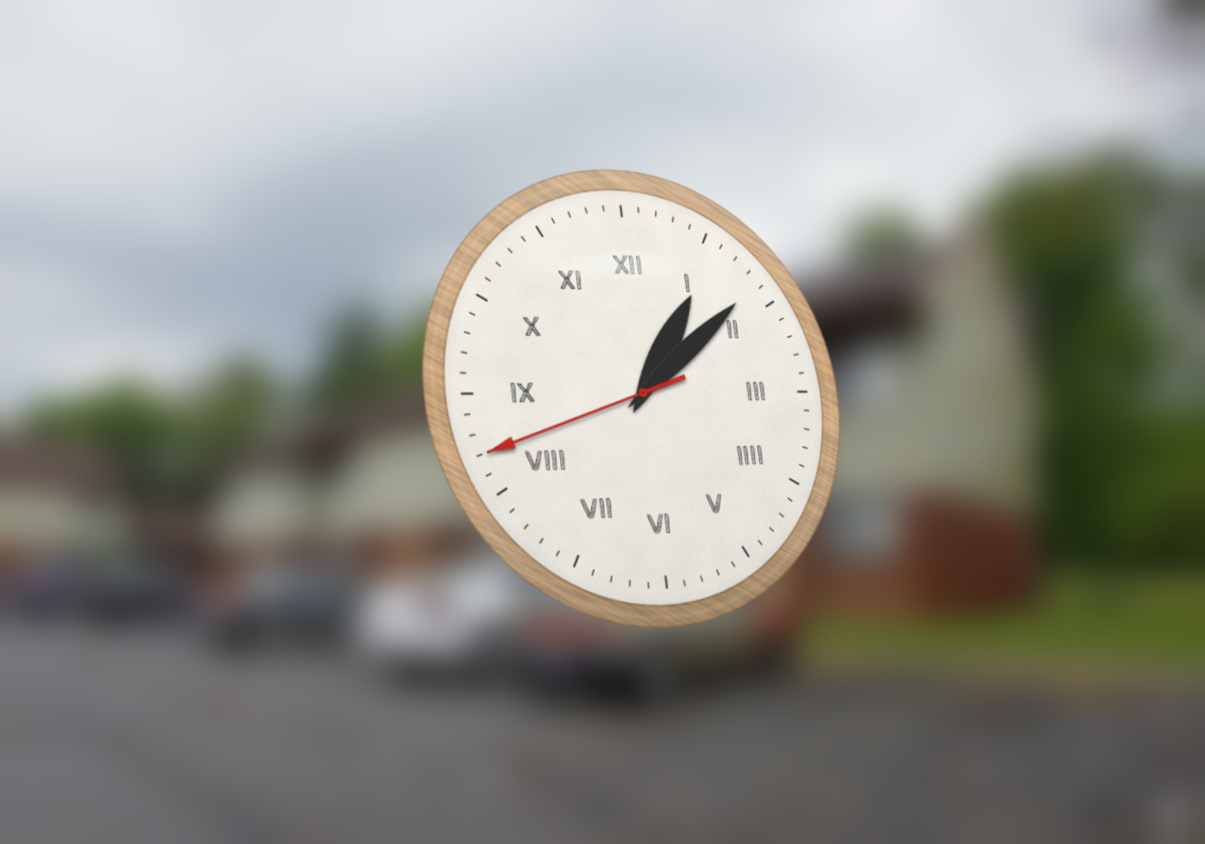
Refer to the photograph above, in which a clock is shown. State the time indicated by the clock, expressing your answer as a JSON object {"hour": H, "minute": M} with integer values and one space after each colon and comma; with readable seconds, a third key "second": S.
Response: {"hour": 1, "minute": 8, "second": 42}
